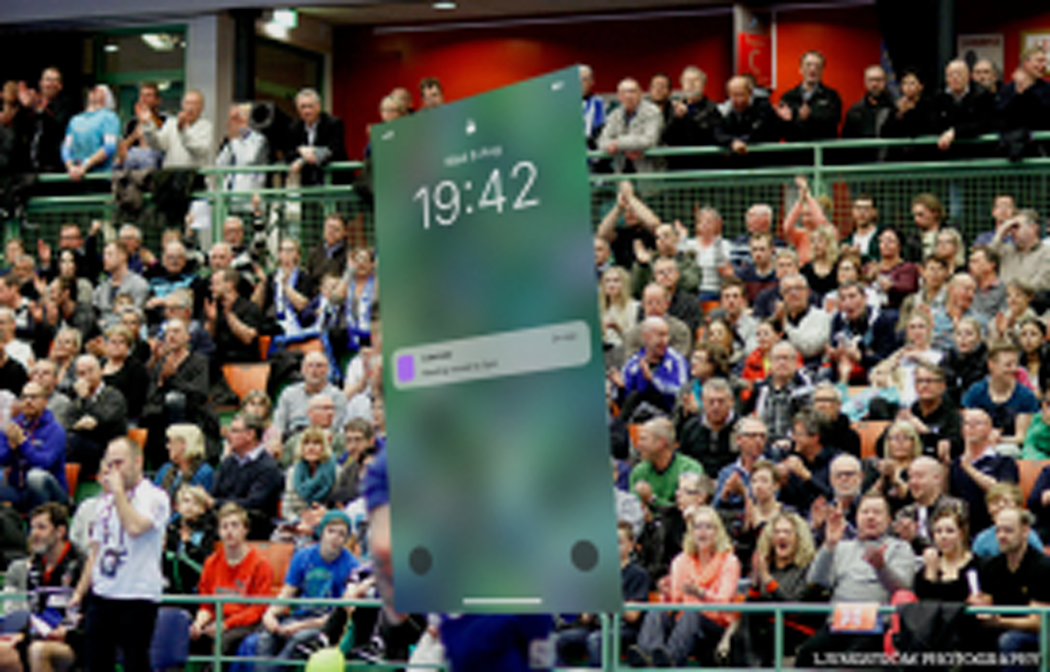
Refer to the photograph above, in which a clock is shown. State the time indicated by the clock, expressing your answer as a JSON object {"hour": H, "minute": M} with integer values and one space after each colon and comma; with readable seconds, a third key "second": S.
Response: {"hour": 19, "minute": 42}
